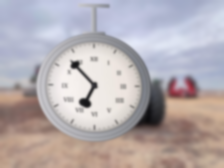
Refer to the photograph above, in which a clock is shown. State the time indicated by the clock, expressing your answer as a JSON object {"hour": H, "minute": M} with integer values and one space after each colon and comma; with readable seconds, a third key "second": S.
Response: {"hour": 6, "minute": 53}
